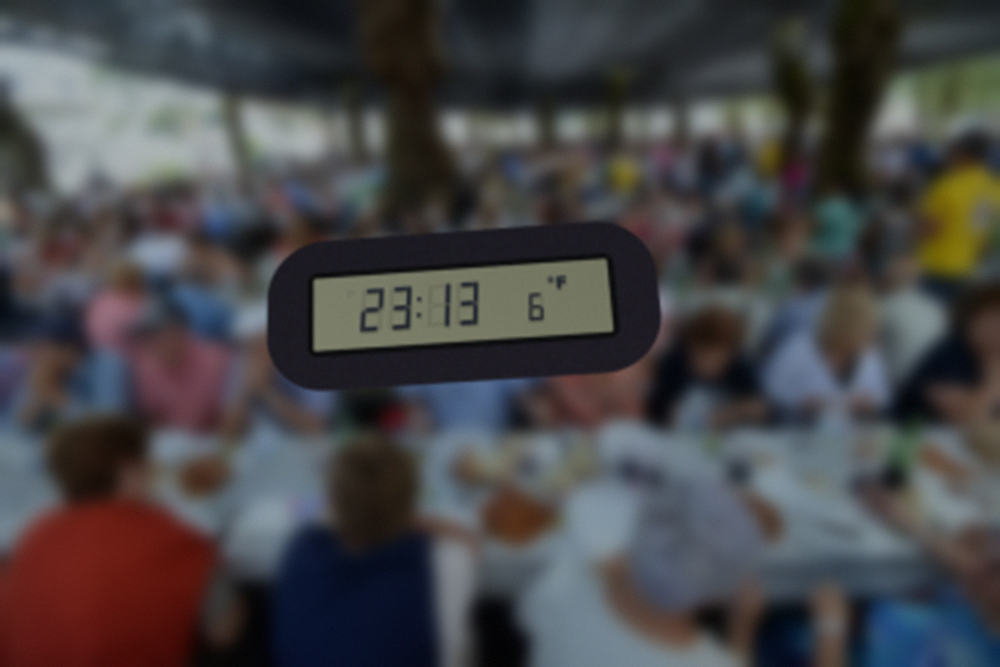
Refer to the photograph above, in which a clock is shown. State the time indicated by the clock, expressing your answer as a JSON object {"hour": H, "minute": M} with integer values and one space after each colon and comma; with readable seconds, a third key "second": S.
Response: {"hour": 23, "minute": 13}
